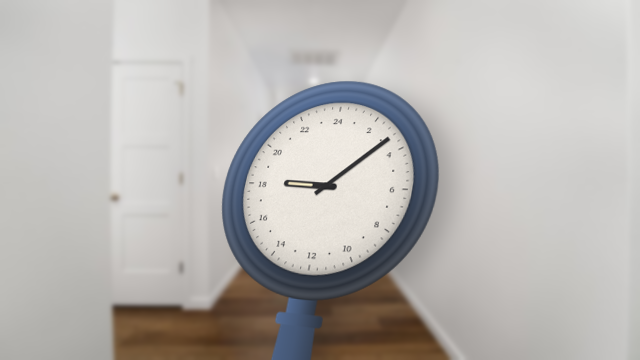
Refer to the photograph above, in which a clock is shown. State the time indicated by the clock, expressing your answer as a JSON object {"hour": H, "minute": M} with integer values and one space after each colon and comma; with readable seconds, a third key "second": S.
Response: {"hour": 18, "minute": 8}
